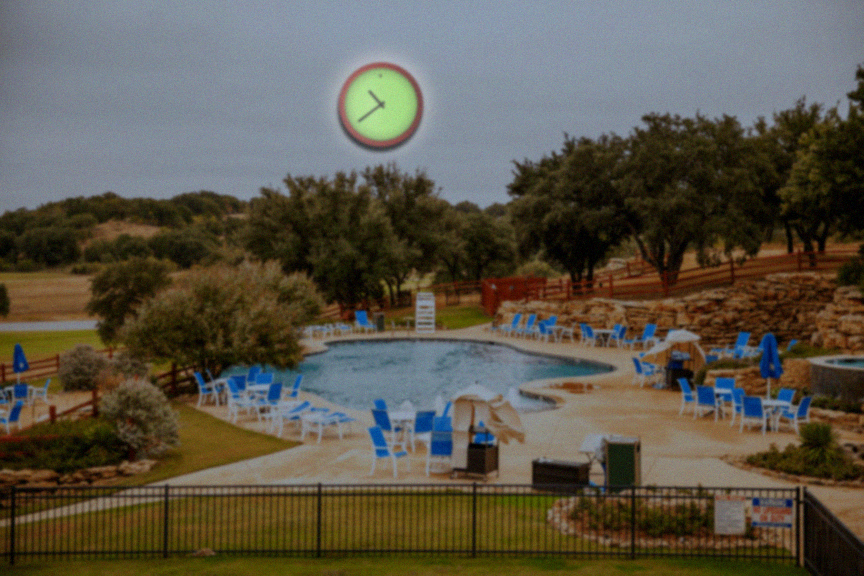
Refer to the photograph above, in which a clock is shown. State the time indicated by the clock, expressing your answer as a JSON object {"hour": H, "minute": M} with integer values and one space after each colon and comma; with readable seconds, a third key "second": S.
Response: {"hour": 10, "minute": 39}
